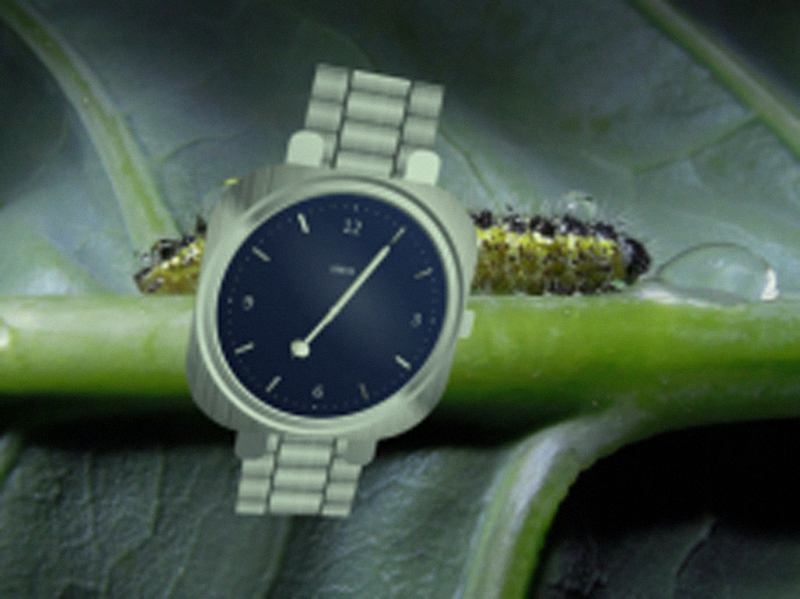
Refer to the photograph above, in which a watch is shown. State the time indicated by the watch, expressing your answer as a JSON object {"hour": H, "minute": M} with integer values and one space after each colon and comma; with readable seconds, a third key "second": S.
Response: {"hour": 7, "minute": 5}
